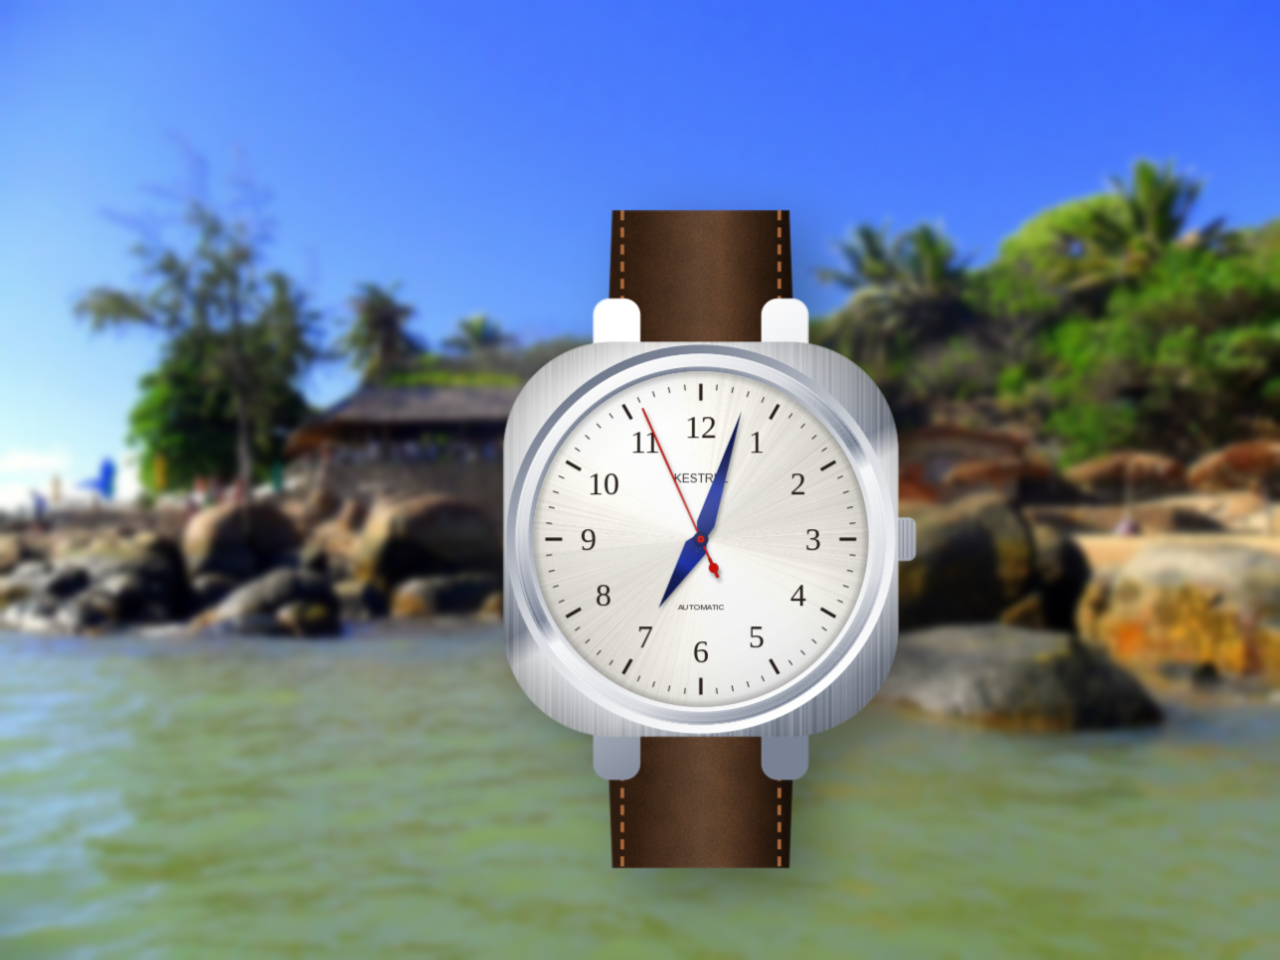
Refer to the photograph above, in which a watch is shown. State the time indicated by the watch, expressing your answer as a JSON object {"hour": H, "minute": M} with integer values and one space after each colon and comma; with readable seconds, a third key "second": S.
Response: {"hour": 7, "minute": 2, "second": 56}
